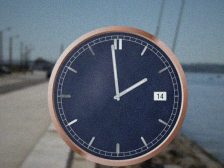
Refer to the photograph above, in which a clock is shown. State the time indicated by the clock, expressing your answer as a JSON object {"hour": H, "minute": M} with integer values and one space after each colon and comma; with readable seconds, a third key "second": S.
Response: {"hour": 1, "minute": 59}
